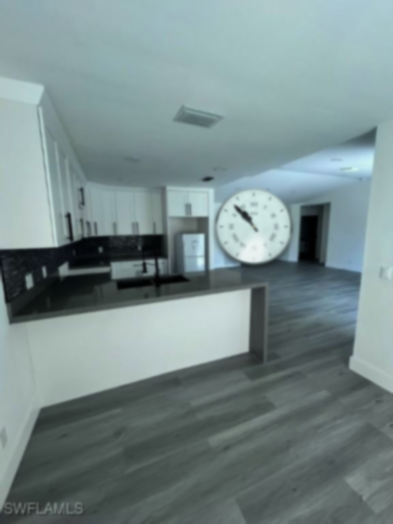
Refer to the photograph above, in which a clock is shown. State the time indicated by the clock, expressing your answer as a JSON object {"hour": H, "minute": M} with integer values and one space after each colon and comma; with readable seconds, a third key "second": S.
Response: {"hour": 10, "minute": 53}
